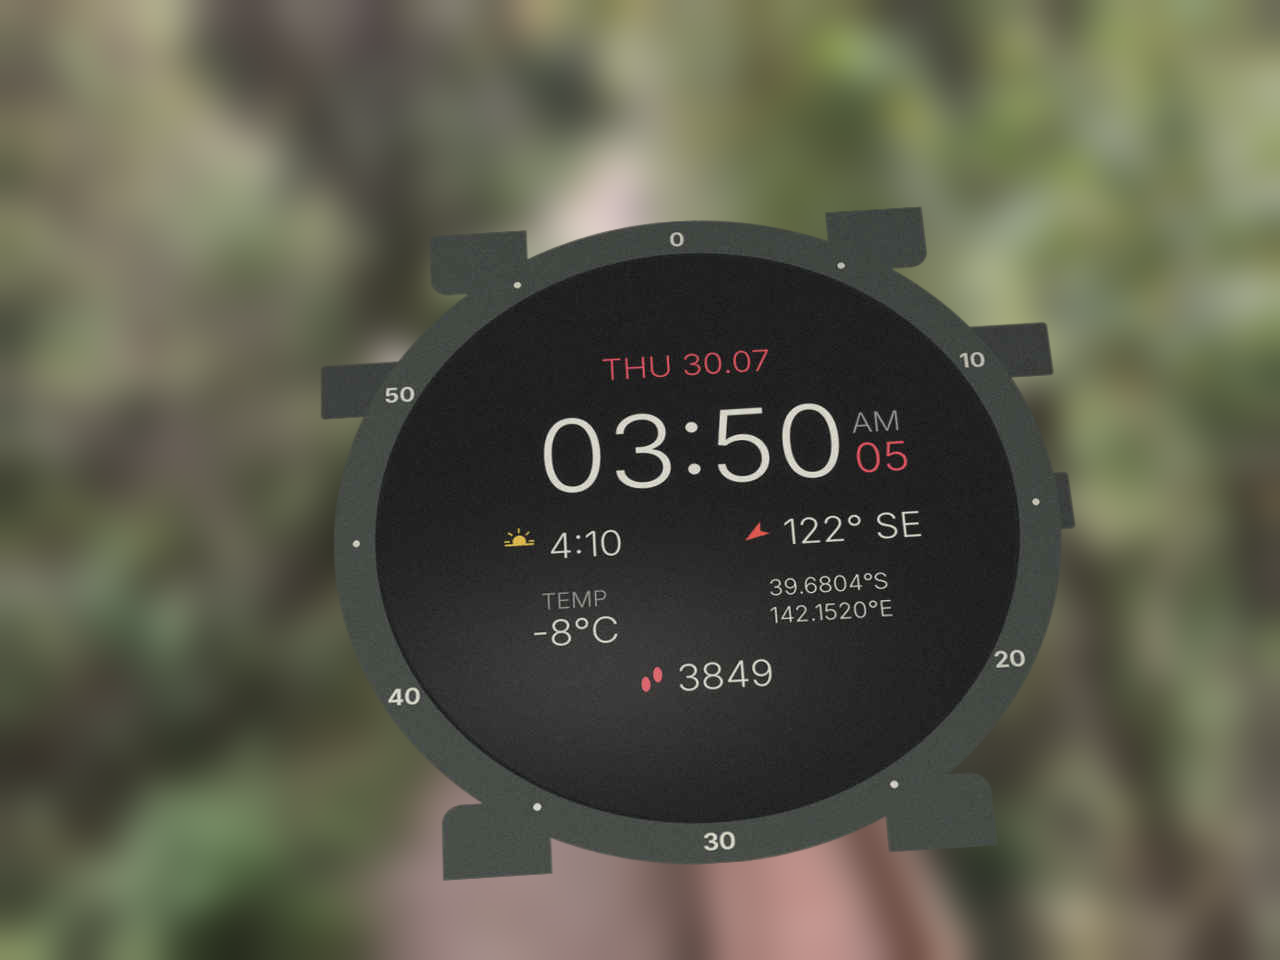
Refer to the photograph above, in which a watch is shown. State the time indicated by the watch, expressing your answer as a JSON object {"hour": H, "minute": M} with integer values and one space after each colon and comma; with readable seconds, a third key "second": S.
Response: {"hour": 3, "minute": 50, "second": 5}
